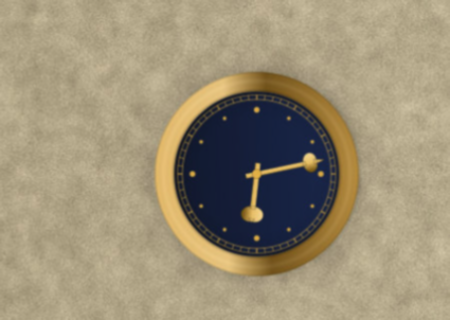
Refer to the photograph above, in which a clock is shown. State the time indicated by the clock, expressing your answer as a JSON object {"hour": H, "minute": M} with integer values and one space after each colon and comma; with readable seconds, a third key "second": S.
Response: {"hour": 6, "minute": 13}
